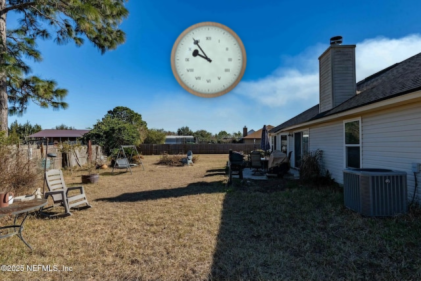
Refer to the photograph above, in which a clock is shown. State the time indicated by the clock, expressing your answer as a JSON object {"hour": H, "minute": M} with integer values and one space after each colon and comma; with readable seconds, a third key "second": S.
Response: {"hour": 9, "minute": 54}
